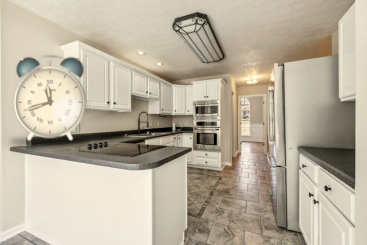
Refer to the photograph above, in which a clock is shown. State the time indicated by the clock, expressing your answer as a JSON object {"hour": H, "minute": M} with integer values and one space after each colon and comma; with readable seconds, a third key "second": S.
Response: {"hour": 11, "minute": 42}
